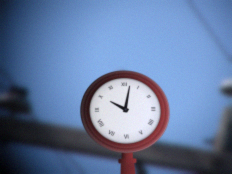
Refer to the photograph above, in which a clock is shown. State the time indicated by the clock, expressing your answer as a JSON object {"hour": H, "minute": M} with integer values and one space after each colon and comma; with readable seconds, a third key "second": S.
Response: {"hour": 10, "minute": 2}
